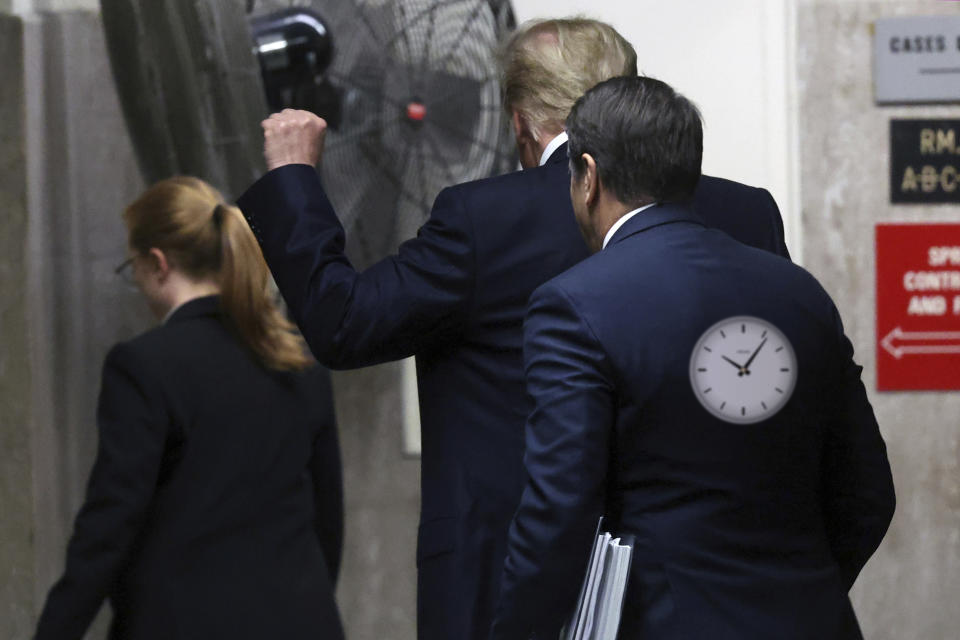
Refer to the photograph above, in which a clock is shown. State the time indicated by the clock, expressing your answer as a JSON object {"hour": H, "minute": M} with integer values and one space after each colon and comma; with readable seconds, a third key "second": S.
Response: {"hour": 10, "minute": 6}
